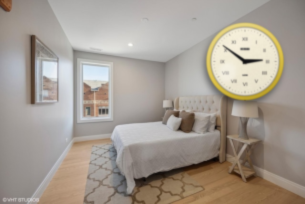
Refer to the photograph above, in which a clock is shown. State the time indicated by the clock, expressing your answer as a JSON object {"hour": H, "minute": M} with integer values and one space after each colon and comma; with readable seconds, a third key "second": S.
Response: {"hour": 2, "minute": 51}
